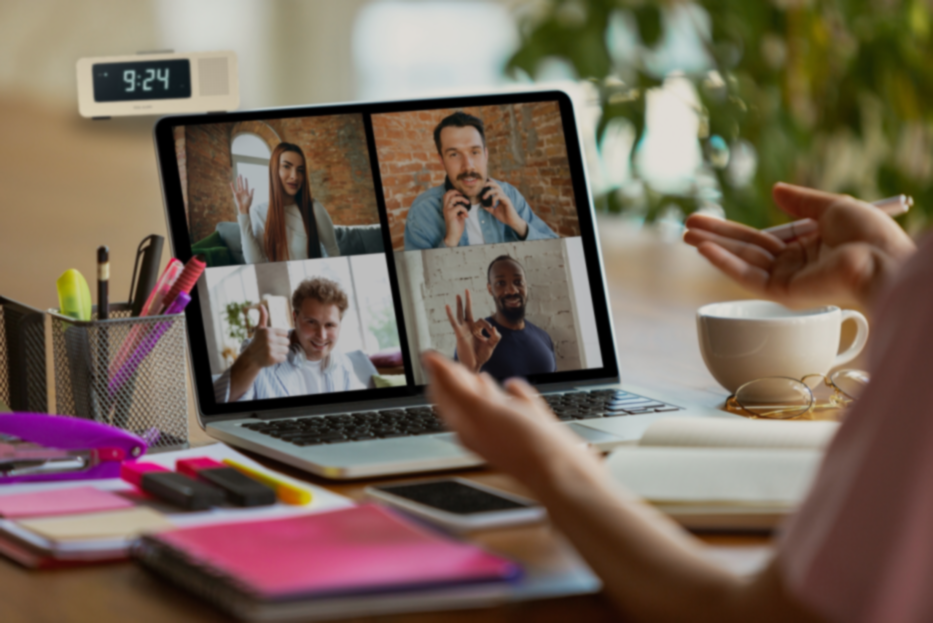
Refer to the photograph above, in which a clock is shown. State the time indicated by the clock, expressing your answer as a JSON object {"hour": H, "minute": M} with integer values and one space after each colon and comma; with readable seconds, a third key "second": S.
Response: {"hour": 9, "minute": 24}
